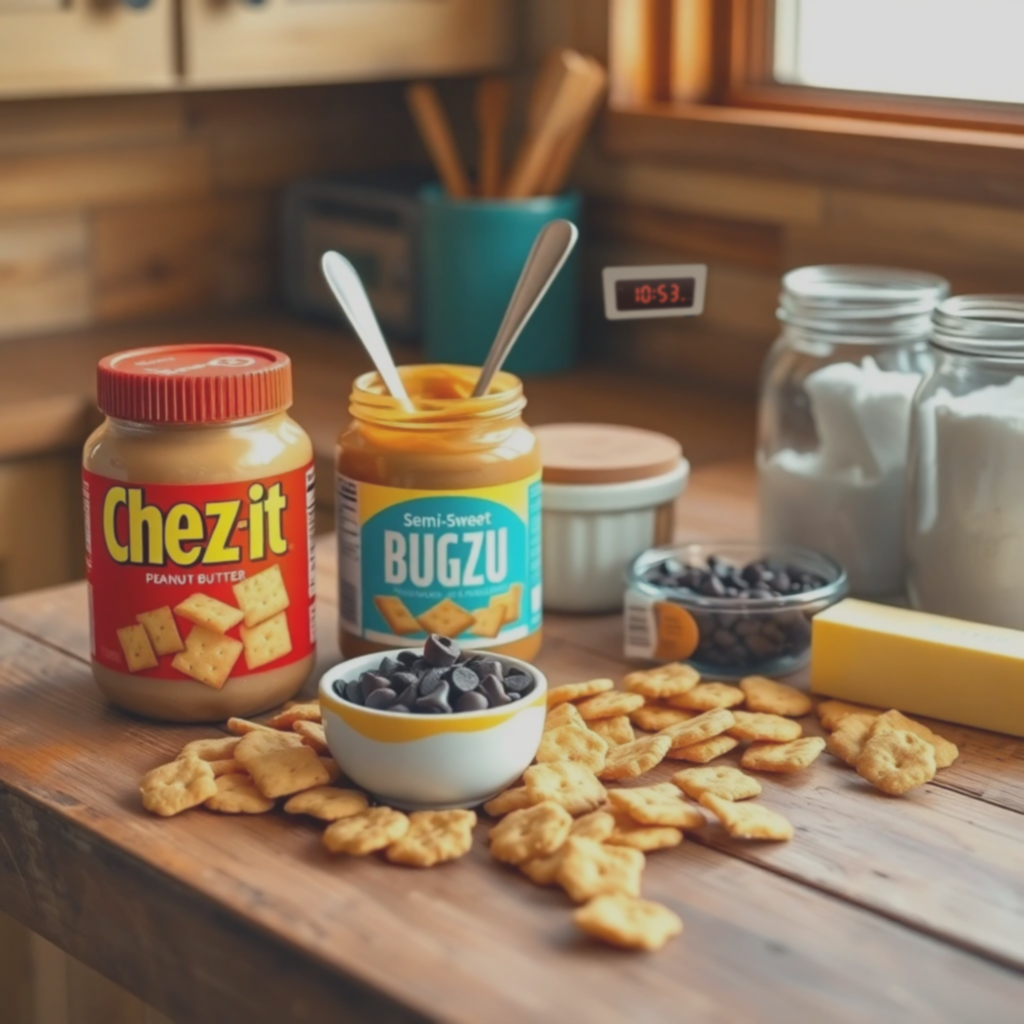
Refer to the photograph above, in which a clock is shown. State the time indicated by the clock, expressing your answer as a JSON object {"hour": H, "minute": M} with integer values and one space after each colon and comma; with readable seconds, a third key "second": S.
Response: {"hour": 10, "minute": 53}
